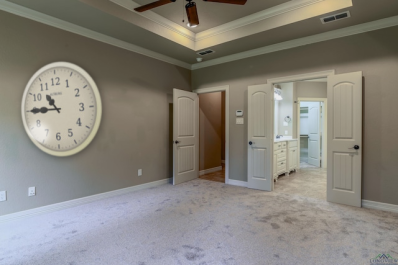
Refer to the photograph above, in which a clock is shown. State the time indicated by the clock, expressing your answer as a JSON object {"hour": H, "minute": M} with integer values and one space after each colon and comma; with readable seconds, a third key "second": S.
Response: {"hour": 10, "minute": 45}
